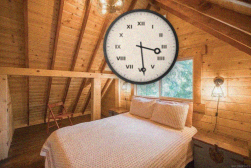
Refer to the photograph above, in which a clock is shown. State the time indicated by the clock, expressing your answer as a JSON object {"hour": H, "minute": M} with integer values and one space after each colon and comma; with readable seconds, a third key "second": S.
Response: {"hour": 3, "minute": 29}
